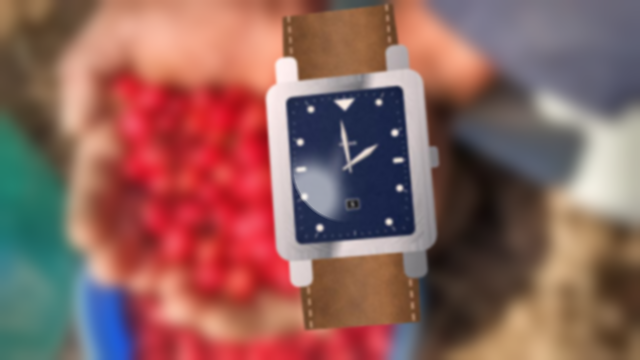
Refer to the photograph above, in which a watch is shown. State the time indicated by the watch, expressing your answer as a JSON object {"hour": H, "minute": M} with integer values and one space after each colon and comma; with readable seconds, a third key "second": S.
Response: {"hour": 1, "minute": 59}
